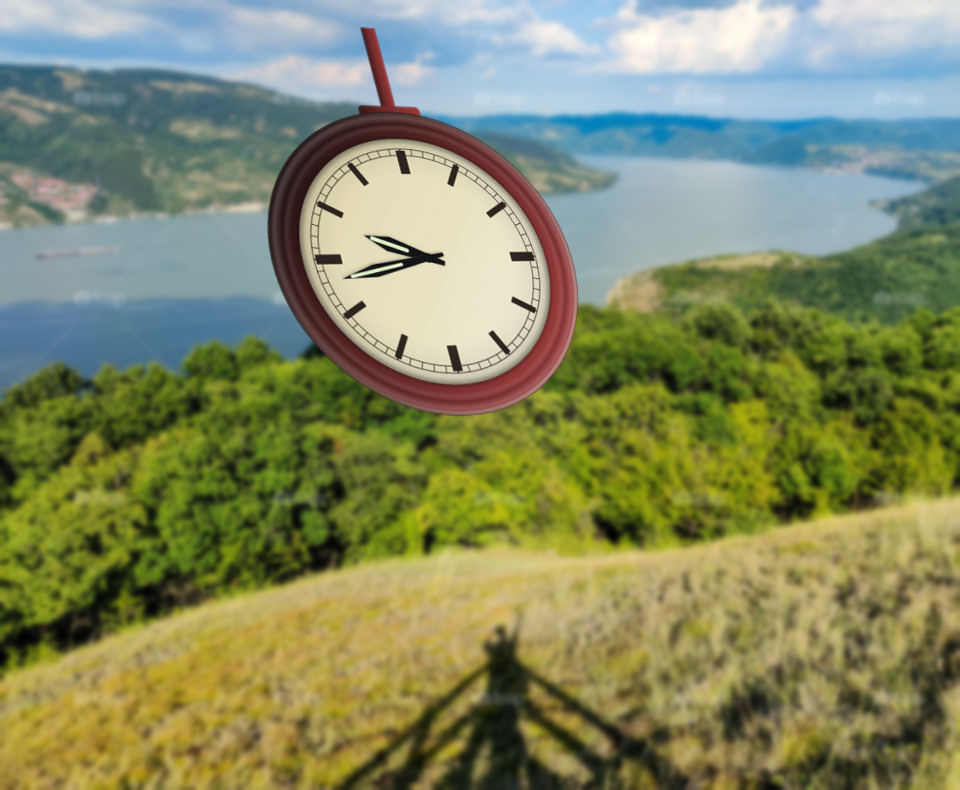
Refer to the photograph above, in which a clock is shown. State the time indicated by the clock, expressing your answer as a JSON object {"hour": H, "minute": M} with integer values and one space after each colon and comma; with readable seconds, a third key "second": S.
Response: {"hour": 9, "minute": 43}
